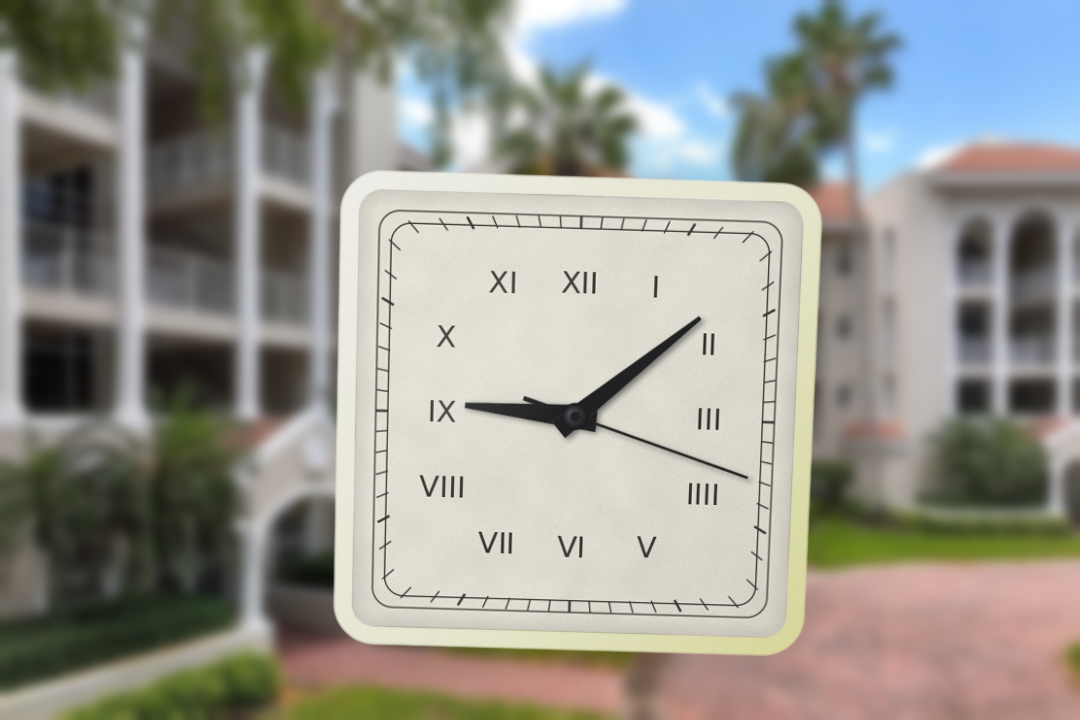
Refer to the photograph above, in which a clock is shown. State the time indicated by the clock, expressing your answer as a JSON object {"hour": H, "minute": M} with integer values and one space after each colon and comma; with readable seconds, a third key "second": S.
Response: {"hour": 9, "minute": 8, "second": 18}
